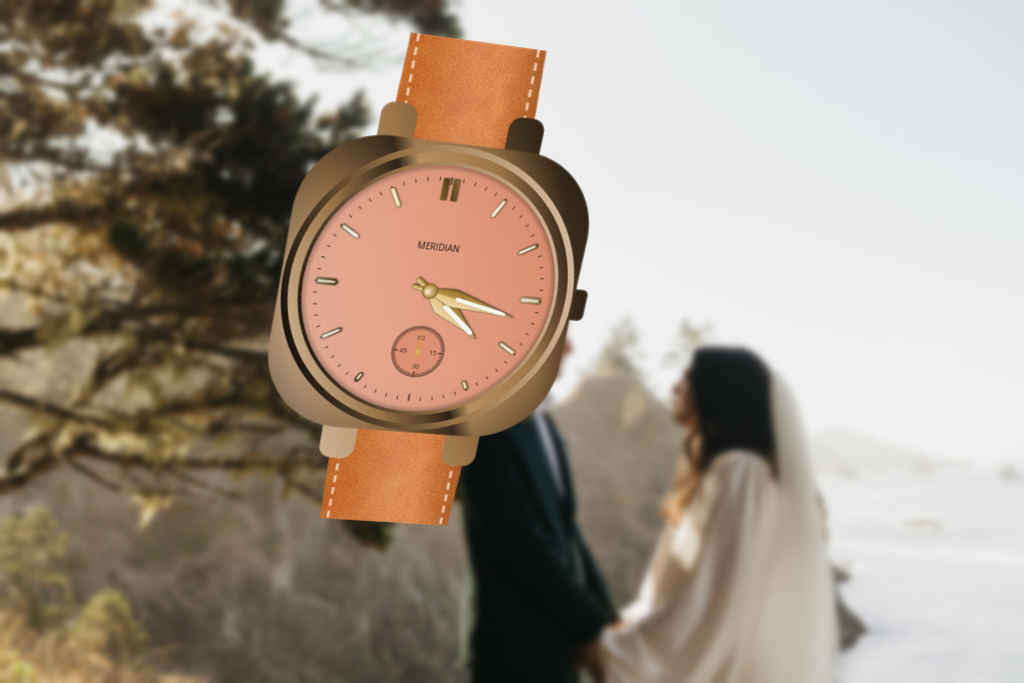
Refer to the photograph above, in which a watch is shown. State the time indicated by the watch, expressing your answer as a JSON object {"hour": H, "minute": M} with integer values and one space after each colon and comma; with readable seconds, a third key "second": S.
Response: {"hour": 4, "minute": 17}
